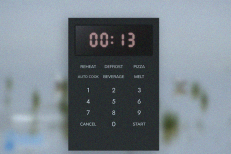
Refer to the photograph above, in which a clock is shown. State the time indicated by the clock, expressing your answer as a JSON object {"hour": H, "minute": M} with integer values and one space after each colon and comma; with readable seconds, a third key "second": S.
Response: {"hour": 0, "minute": 13}
